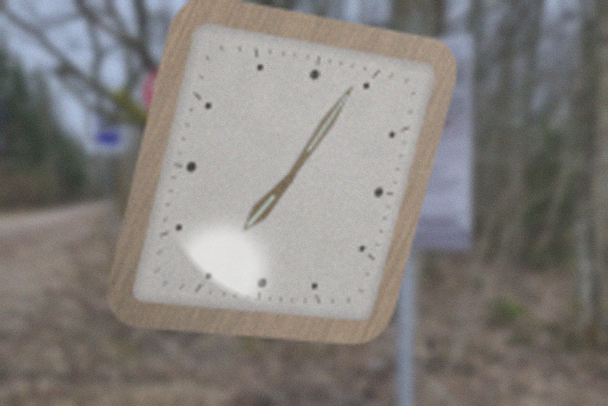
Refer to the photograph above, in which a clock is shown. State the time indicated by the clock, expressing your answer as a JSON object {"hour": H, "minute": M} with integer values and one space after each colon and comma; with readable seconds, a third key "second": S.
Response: {"hour": 7, "minute": 4}
